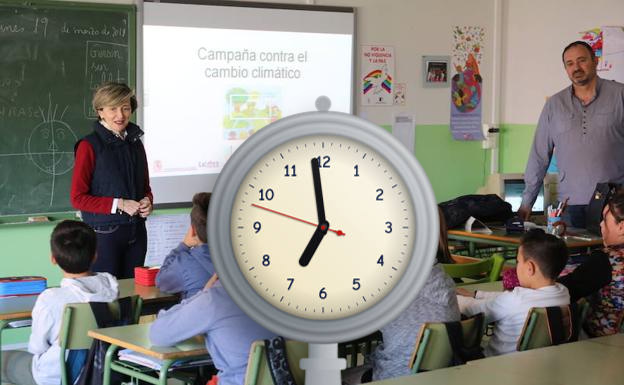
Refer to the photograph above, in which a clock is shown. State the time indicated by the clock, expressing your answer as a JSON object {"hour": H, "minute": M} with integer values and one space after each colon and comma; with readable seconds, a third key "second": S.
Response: {"hour": 6, "minute": 58, "second": 48}
